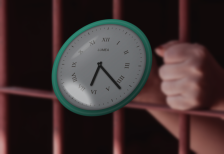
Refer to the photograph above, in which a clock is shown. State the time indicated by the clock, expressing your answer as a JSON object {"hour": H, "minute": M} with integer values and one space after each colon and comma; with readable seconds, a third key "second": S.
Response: {"hour": 6, "minute": 22}
